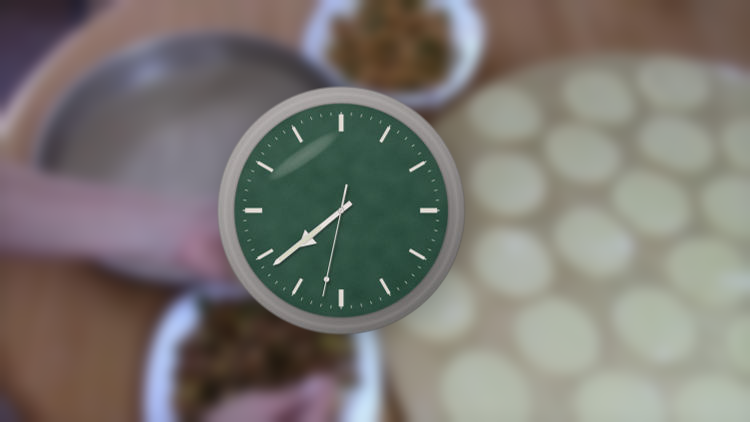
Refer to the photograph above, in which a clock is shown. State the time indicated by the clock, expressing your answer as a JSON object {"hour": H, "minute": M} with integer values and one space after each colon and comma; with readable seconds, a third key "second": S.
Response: {"hour": 7, "minute": 38, "second": 32}
